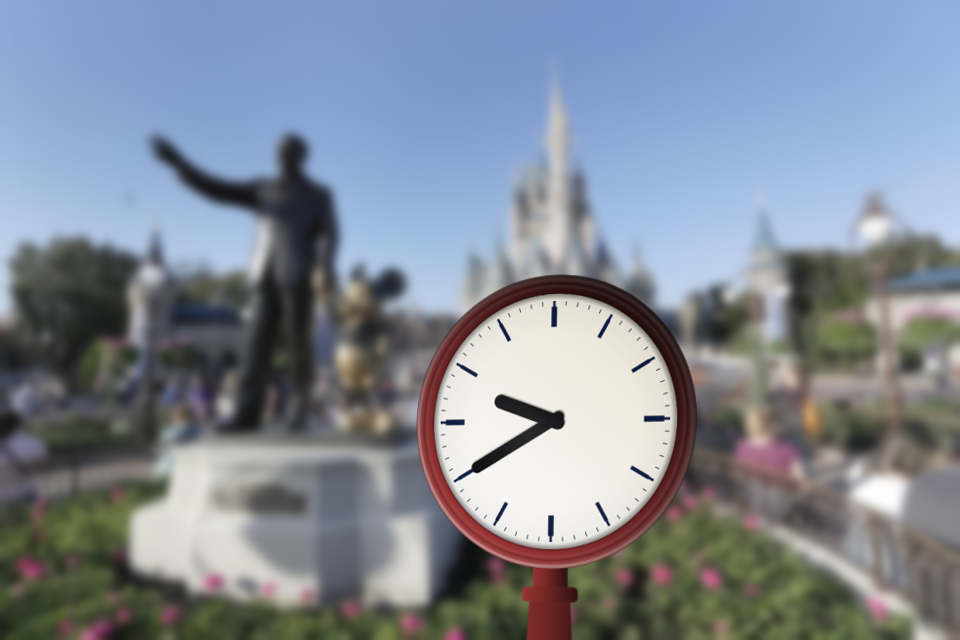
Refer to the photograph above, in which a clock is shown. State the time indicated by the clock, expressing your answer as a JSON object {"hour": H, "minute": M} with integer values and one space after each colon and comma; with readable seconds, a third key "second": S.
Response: {"hour": 9, "minute": 40}
